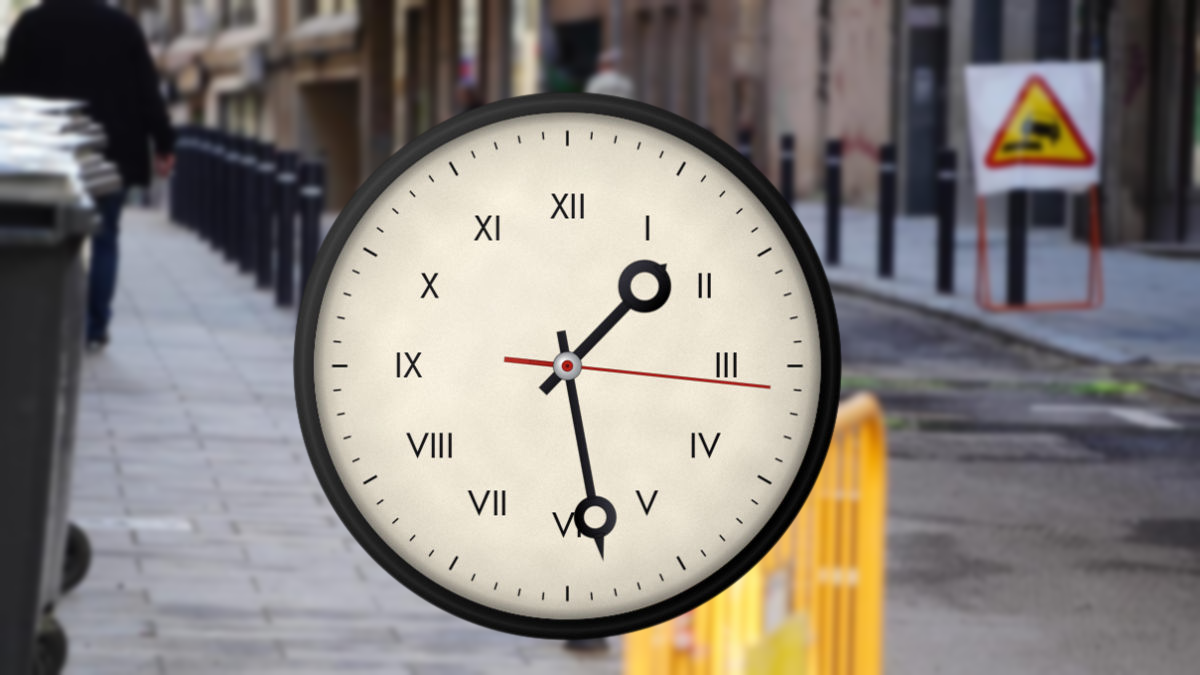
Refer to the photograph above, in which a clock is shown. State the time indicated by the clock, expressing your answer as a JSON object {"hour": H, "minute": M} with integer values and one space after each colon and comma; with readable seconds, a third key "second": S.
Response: {"hour": 1, "minute": 28, "second": 16}
